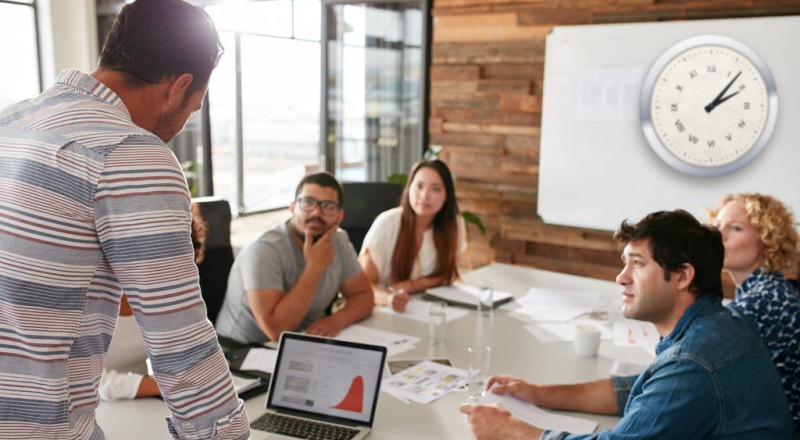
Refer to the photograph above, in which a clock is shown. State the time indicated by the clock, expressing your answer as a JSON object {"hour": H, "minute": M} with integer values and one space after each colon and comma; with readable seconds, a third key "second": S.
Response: {"hour": 2, "minute": 7}
